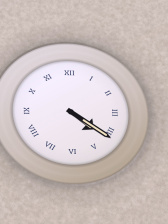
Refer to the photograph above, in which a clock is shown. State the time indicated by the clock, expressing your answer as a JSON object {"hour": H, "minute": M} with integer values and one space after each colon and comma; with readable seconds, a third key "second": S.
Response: {"hour": 4, "minute": 21}
